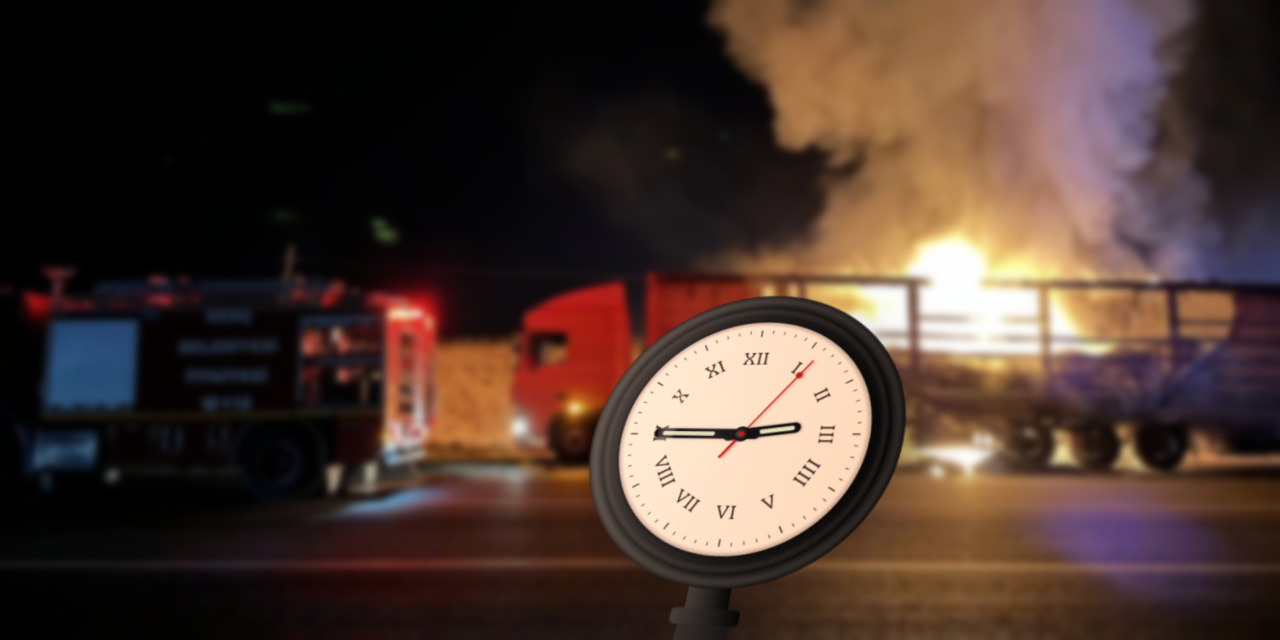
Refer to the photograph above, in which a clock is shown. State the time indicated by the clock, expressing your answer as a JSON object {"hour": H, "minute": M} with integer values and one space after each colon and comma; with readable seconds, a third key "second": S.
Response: {"hour": 2, "minute": 45, "second": 6}
